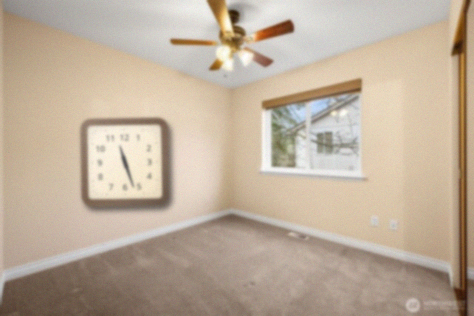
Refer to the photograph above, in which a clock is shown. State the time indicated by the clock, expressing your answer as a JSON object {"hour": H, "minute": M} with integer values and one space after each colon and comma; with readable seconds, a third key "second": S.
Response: {"hour": 11, "minute": 27}
